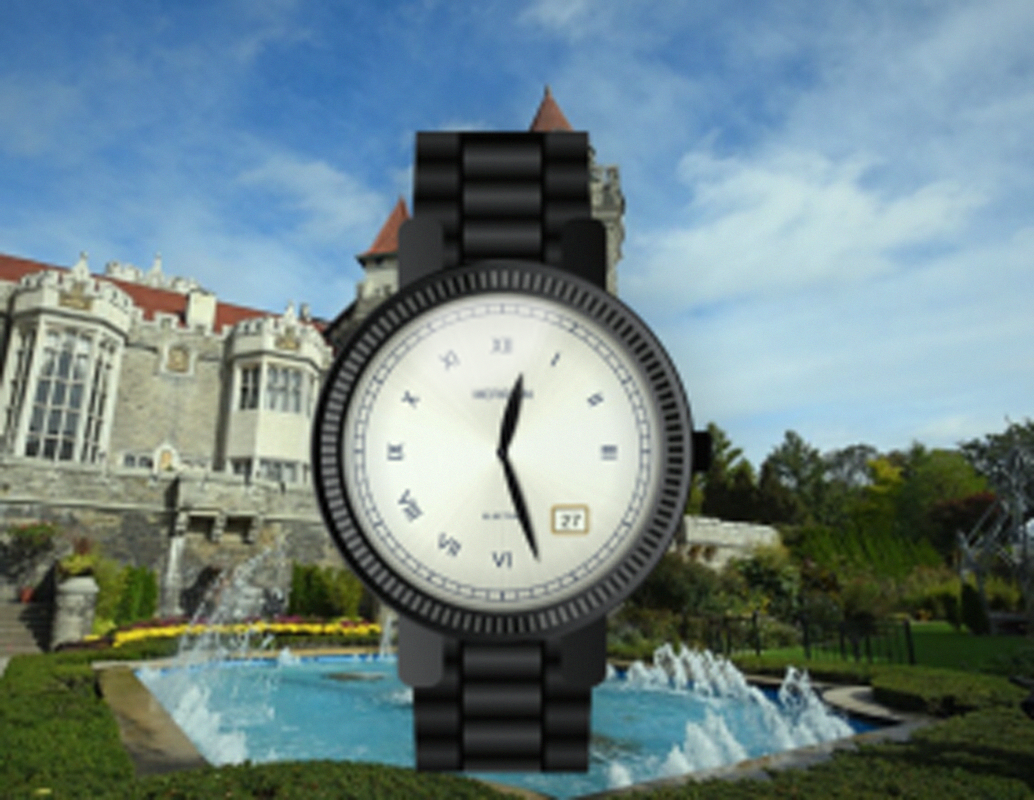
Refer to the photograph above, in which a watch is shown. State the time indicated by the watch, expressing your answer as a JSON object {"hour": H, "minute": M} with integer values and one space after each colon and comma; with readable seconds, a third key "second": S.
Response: {"hour": 12, "minute": 27}
